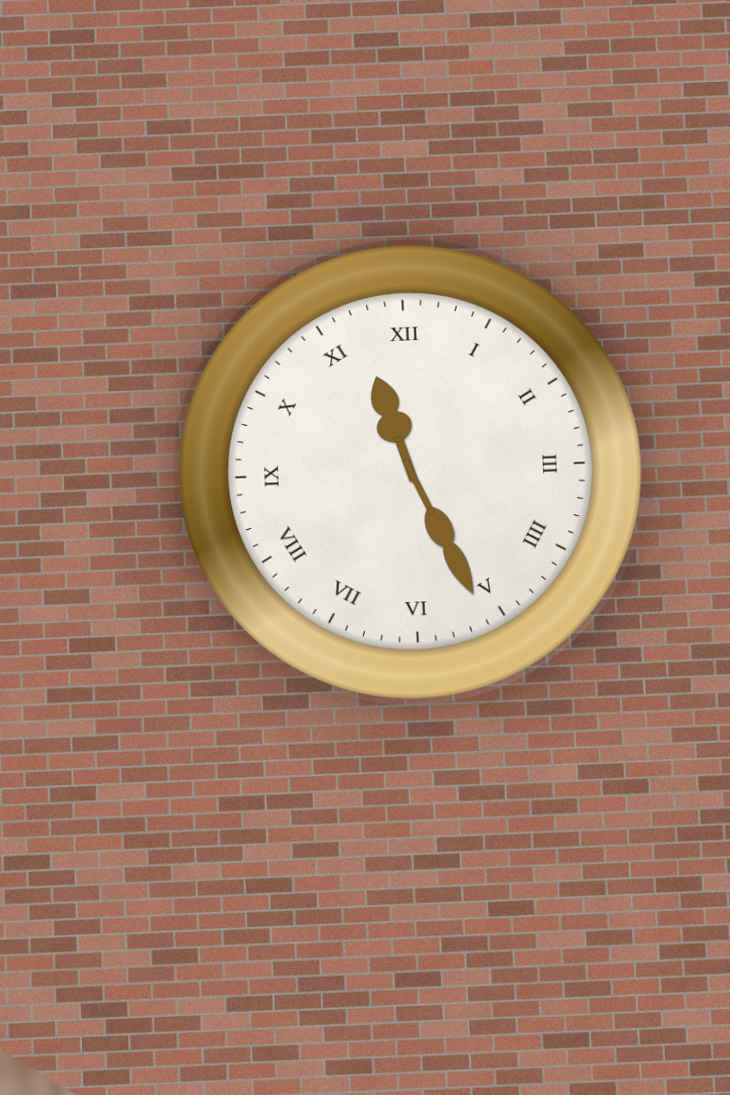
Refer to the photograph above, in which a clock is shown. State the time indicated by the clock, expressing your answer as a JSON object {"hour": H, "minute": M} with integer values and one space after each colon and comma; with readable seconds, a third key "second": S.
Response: {"hour": 11, "minute": 26}
